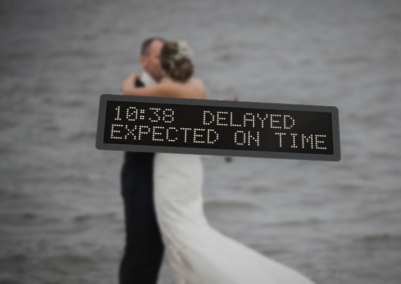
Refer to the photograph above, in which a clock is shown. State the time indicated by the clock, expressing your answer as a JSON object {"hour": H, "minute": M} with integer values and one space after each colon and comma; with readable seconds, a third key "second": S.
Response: {"hour": 10, "minute": 38}
